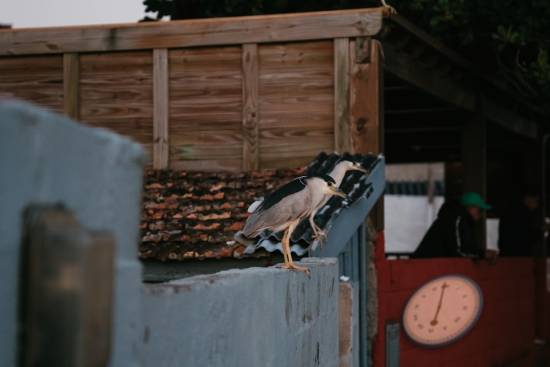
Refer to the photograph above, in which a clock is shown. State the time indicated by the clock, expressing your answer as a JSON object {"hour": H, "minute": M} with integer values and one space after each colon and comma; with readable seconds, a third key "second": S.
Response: {"hour": 5, "minute": 59}
